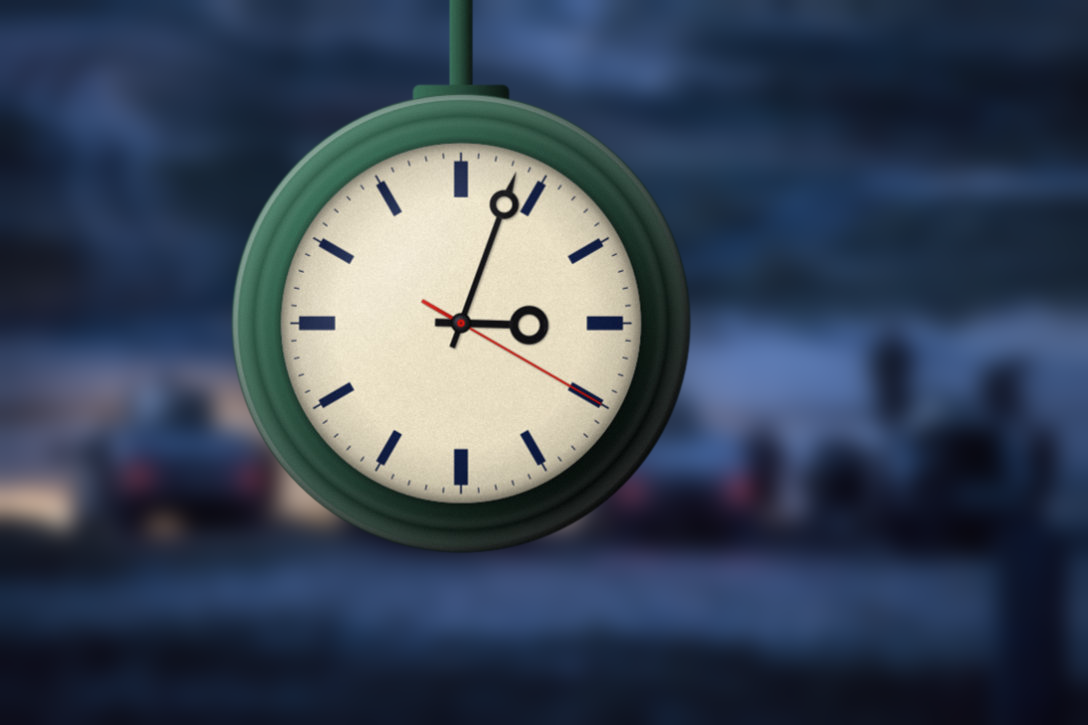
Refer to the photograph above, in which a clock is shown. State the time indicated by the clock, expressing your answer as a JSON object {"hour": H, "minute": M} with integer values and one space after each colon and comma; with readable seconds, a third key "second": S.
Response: {"hour": 3, "minute": 3, "second": 20}
